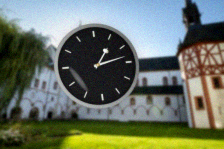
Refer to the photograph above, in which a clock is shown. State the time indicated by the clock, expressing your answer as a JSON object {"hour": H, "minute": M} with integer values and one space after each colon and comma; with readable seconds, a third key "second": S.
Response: {"hour": 1, "minute": 13}
